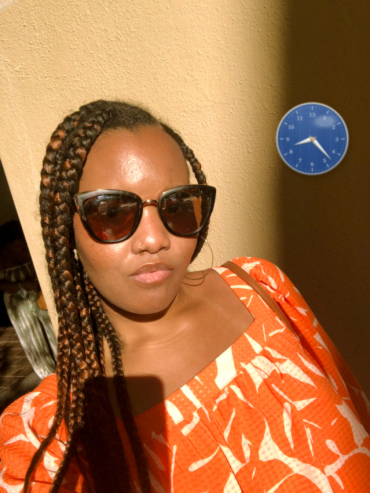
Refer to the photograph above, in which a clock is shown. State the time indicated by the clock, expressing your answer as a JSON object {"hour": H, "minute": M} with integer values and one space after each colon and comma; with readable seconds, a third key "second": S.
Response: {"hour": 8, "minute": 23}
